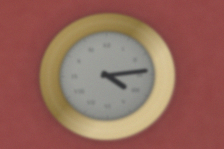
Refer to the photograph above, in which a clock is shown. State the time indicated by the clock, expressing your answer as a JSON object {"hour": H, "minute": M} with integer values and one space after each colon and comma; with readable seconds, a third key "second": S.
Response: {"hour": 4, "minute": 14}
